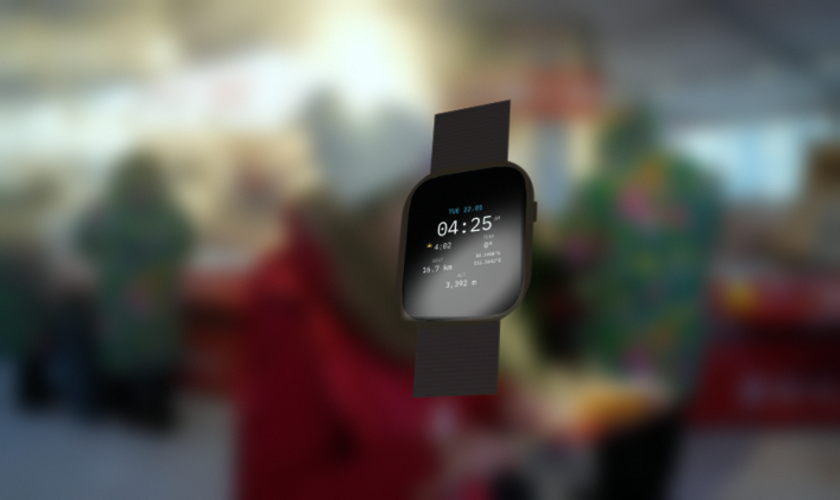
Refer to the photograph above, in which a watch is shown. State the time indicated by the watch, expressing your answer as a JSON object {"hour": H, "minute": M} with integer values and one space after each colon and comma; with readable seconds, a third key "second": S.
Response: {"hour": 4, "minute": 25}
